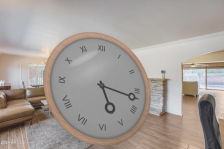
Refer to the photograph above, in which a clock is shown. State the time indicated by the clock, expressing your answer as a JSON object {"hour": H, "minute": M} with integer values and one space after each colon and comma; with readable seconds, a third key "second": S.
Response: {"hour": 5, "minute": 17}
